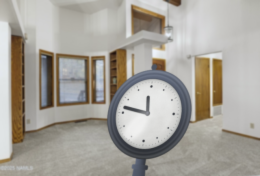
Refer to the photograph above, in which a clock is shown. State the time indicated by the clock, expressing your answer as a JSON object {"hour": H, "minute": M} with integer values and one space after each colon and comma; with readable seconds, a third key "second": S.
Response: {"hour": 11, "minute": 47}
